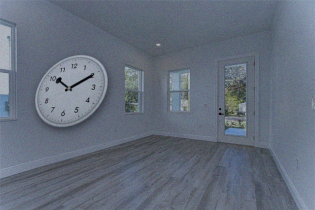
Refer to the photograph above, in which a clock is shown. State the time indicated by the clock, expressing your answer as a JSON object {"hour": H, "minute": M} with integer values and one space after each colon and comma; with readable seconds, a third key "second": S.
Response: {"hour": 10, "minute": 10}
